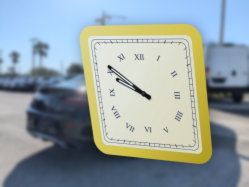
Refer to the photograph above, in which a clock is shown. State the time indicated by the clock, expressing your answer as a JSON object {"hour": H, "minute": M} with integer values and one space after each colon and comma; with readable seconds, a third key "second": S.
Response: {"hour": 9, "minute": 51}
